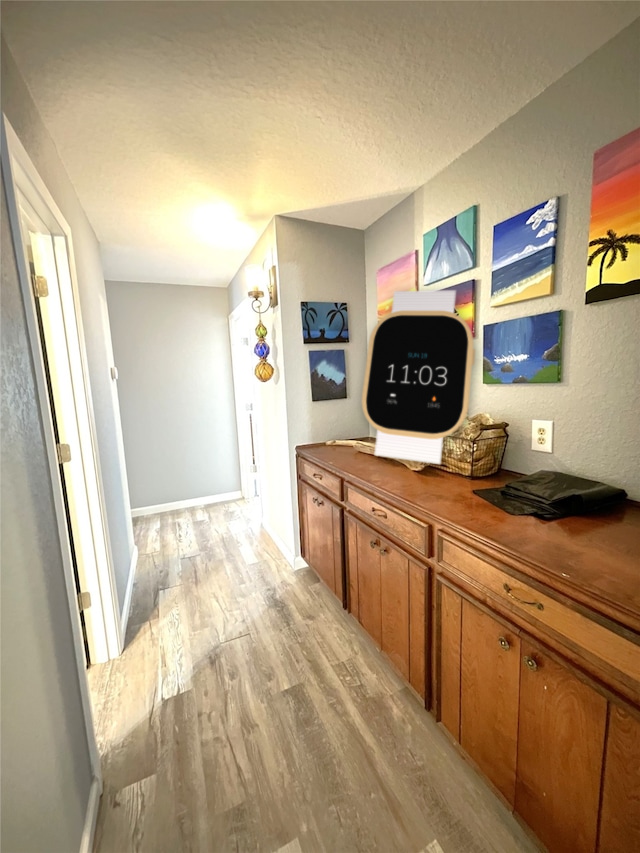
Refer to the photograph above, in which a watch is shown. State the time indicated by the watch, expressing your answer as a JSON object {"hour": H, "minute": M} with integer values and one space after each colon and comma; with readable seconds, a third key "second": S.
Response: {"hour": 11, "minute": 3}
